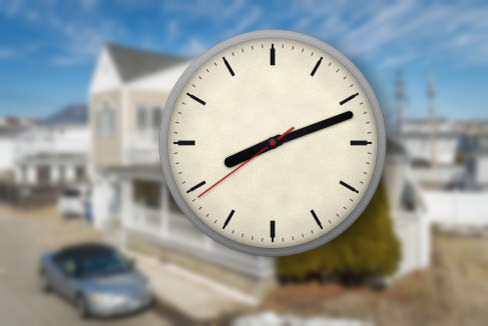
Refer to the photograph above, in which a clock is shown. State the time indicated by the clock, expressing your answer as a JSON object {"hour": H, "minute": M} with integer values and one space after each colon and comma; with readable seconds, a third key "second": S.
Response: {"hour": 8, "minute": 11, "second": 39}
